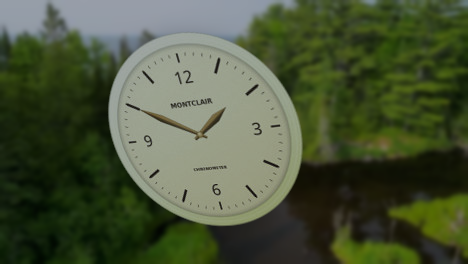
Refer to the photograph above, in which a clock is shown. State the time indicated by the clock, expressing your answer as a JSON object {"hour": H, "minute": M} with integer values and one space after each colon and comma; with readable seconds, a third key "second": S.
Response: {"hour": 1, "minute": 50}
